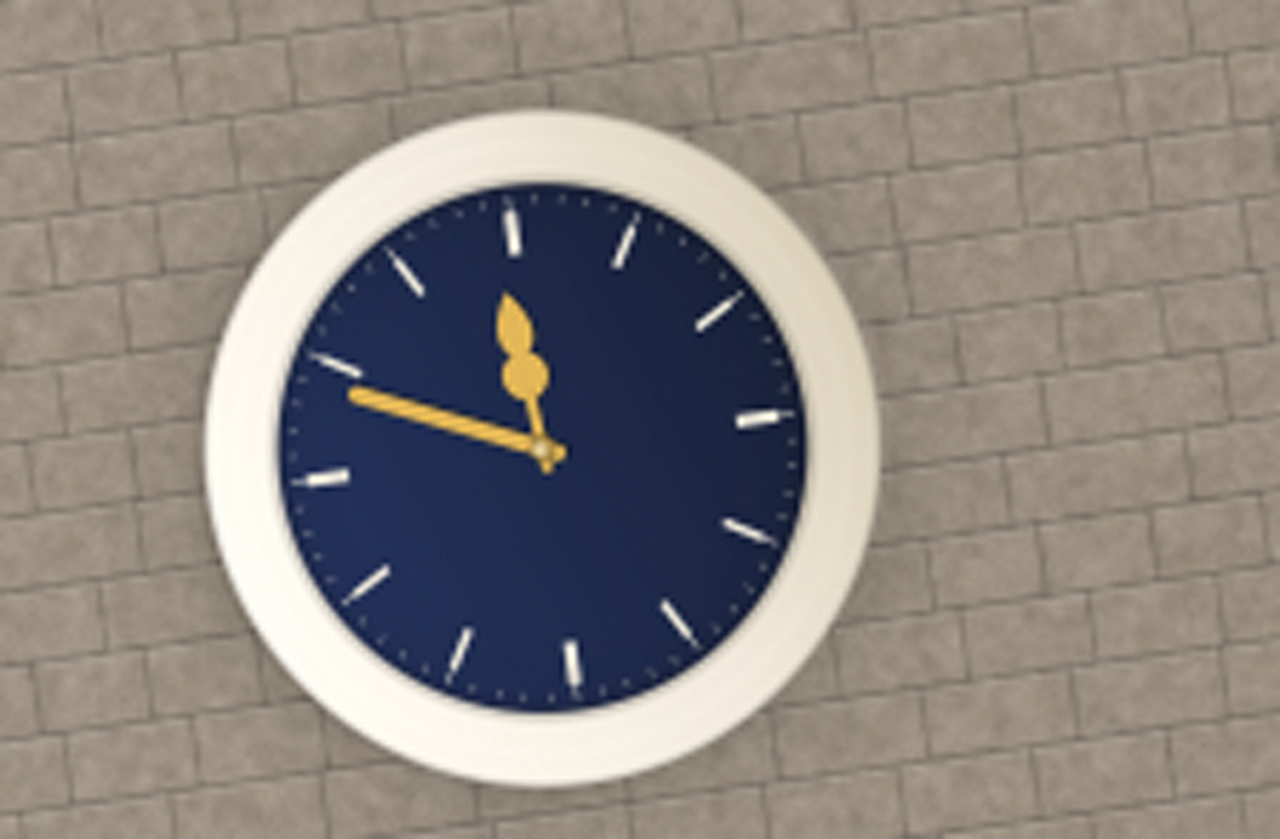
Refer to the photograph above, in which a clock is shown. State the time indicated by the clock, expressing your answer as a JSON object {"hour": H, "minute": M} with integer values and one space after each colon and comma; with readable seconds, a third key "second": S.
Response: {"hour": 11, "minute": 49}
